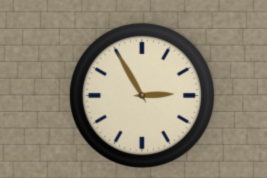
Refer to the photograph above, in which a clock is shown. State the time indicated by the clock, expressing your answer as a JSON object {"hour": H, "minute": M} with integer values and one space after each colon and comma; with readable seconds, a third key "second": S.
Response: {"hour": 2, "minute": 55}
